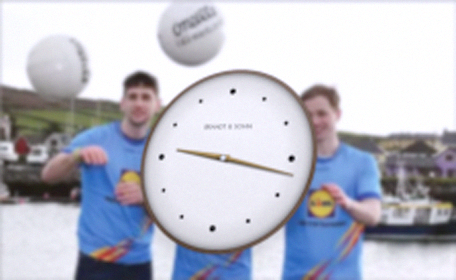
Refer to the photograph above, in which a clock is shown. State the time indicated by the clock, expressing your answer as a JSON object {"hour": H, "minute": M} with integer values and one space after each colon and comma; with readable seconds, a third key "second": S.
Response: {"hour": 9, "minute": 17}
